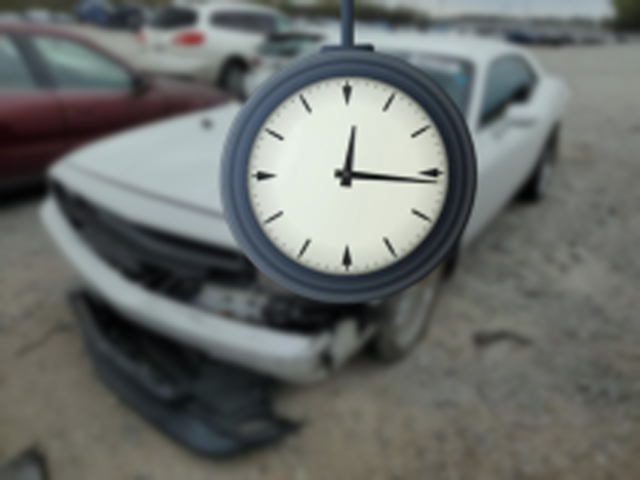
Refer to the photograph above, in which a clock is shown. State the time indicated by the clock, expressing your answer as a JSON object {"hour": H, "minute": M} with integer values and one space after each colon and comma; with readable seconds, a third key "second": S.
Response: {"hour": 12, "minute": 16}
